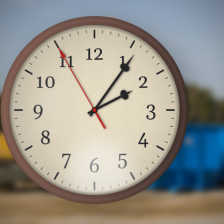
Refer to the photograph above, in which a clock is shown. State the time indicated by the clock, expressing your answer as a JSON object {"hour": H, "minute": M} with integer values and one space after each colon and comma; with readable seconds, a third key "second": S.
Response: {"hour": 2, "minute": 5, "second": 55}
